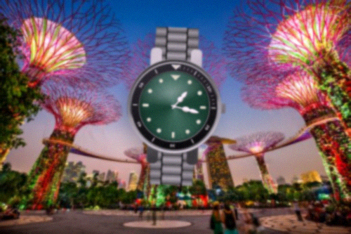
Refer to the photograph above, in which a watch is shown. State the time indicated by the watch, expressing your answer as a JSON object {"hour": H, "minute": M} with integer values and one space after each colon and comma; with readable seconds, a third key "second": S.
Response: {"hour": 1, "minute": 17}
